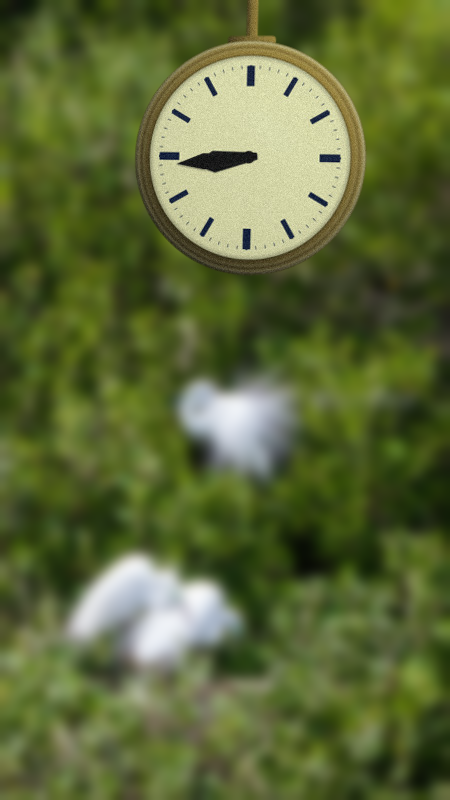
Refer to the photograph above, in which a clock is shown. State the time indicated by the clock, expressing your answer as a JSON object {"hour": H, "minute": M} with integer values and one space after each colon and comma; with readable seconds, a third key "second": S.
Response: {"hour": 8, "minute": 44}
